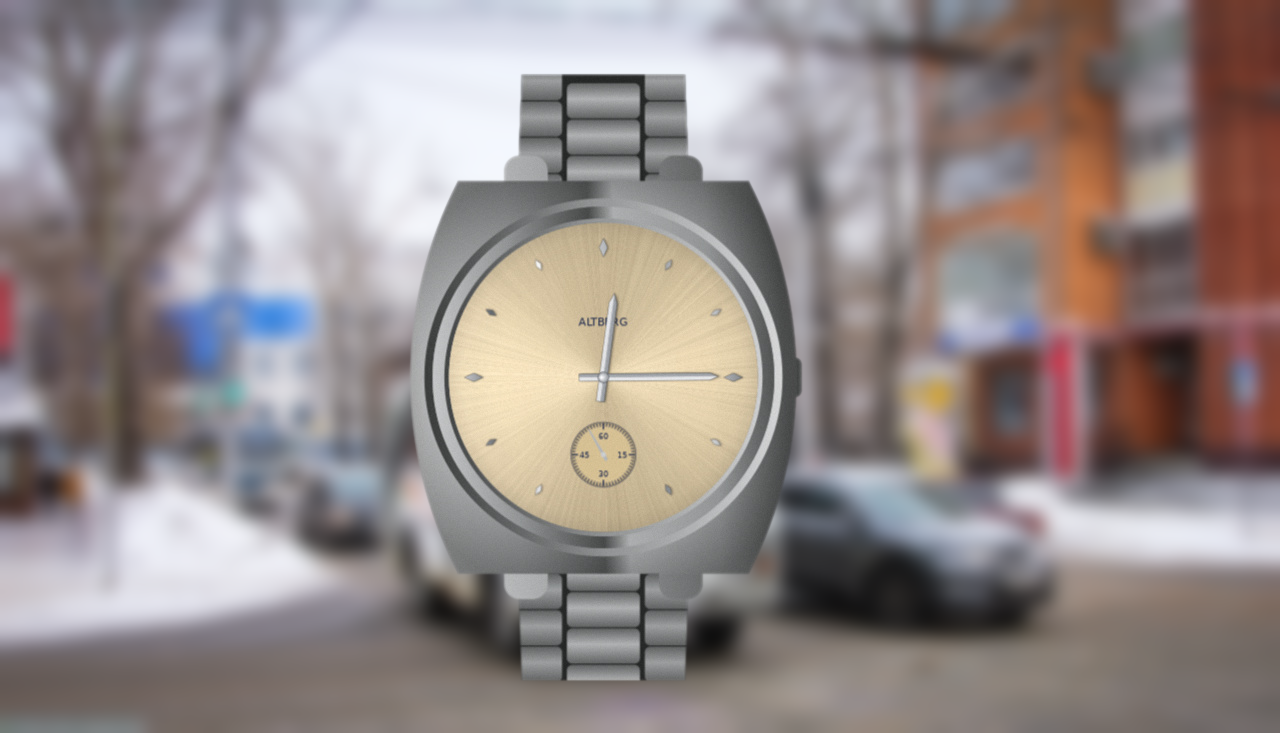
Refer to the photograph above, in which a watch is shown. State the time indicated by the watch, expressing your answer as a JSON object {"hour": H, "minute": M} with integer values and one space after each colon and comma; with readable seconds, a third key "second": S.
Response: {"hour": 12, "minute": 14, "second": 55}
